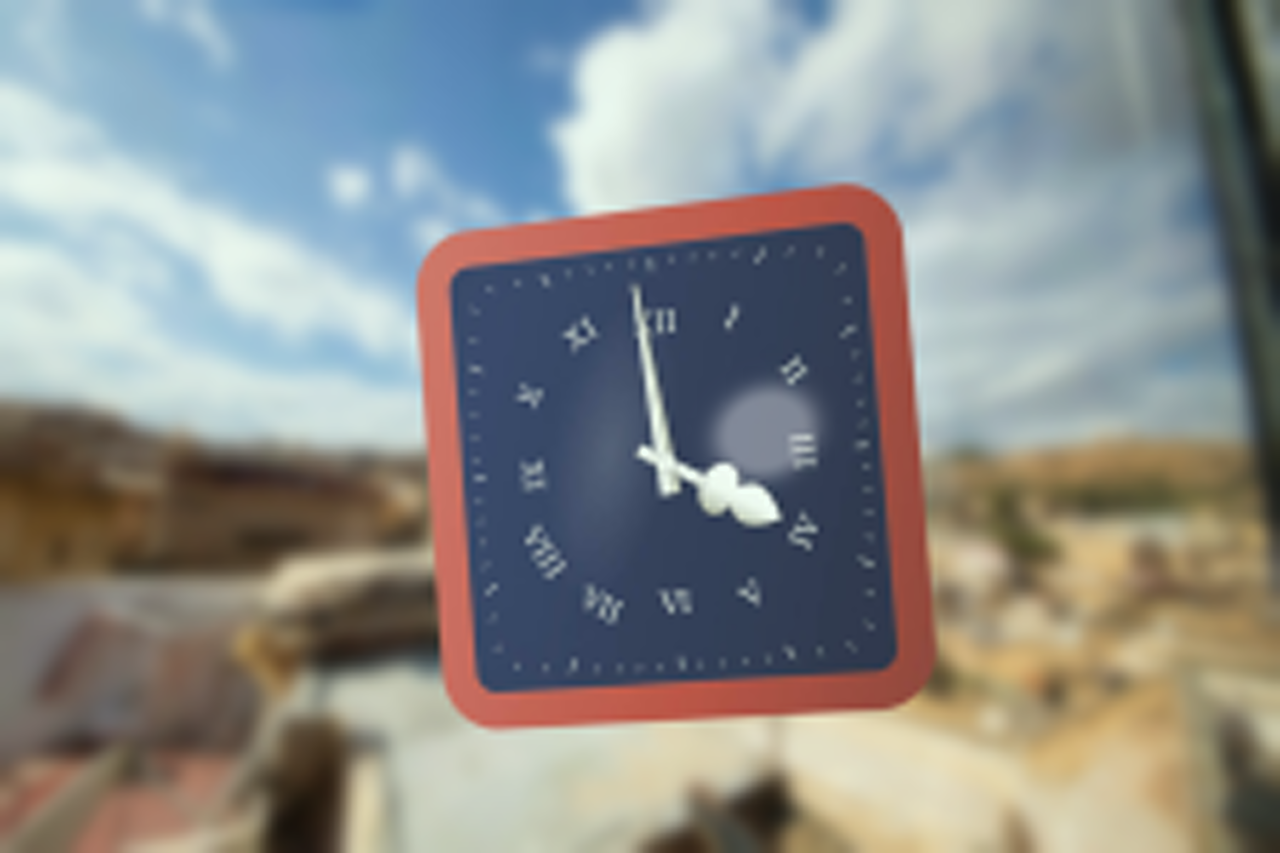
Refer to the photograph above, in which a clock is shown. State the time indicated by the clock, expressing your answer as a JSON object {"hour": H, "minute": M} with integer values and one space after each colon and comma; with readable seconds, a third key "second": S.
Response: {"hour": 3, "minute": 59}
